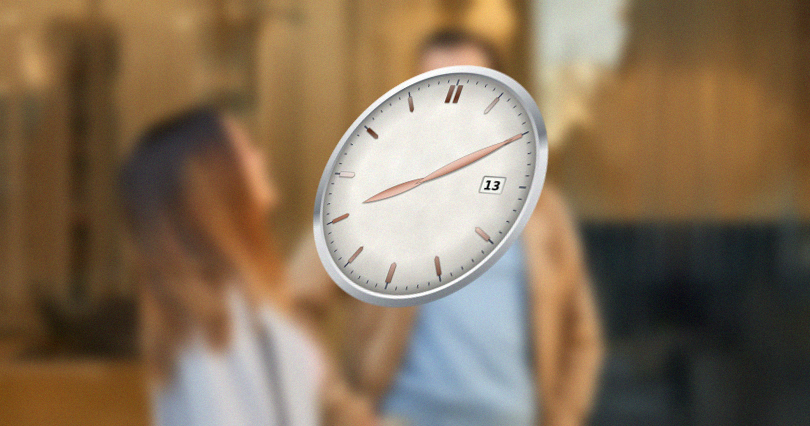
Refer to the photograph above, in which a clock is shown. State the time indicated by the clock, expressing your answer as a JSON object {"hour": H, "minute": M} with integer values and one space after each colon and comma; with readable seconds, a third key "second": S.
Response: {"hour": 8, "minute": 10}
